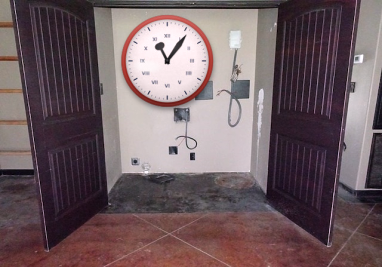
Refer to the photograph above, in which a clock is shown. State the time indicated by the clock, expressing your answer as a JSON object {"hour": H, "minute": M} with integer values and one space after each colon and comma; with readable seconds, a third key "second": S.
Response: {"hour": 11, "minute": 6}
